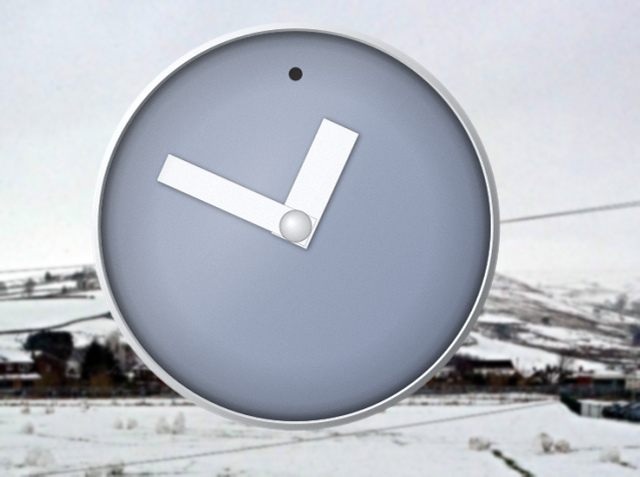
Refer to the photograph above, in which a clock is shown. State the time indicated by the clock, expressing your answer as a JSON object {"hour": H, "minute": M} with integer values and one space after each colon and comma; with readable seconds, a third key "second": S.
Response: {"hour": 12, "minute": 49}
